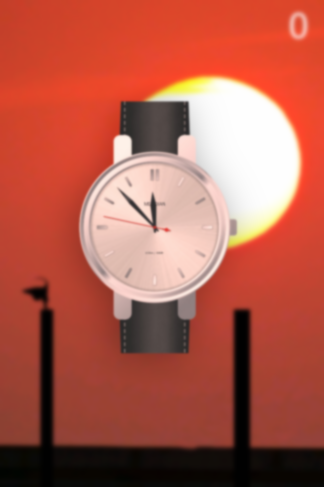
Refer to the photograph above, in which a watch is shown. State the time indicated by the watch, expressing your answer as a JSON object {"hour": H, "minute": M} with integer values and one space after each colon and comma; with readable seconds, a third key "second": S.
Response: {"hour": 11, "minute": 52, "second": 47}
